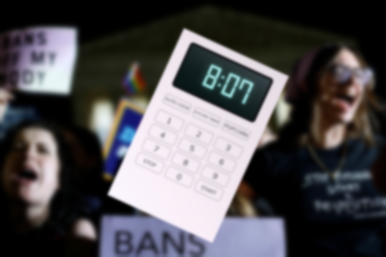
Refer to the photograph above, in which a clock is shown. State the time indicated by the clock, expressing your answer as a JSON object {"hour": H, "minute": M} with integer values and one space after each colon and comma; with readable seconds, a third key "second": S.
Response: {"hour": 8, "minute": 7}
